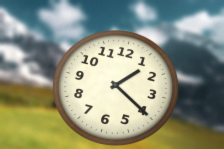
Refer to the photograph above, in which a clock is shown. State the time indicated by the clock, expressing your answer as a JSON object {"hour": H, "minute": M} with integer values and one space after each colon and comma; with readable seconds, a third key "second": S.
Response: {"hour": 1, "minute": 20}
